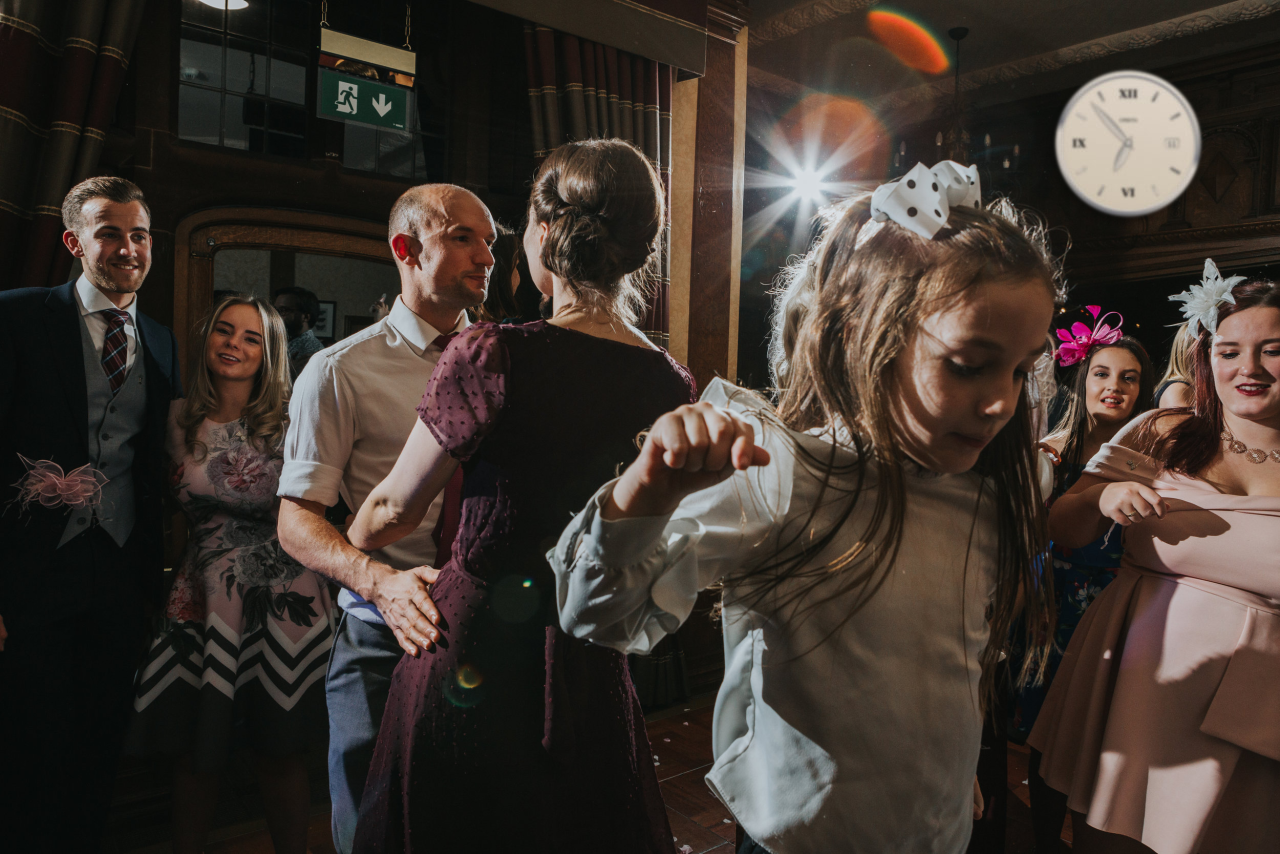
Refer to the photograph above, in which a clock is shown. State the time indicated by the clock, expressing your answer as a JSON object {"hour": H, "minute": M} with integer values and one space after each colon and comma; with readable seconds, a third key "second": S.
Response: {"hour": 6, "minute": 53}
